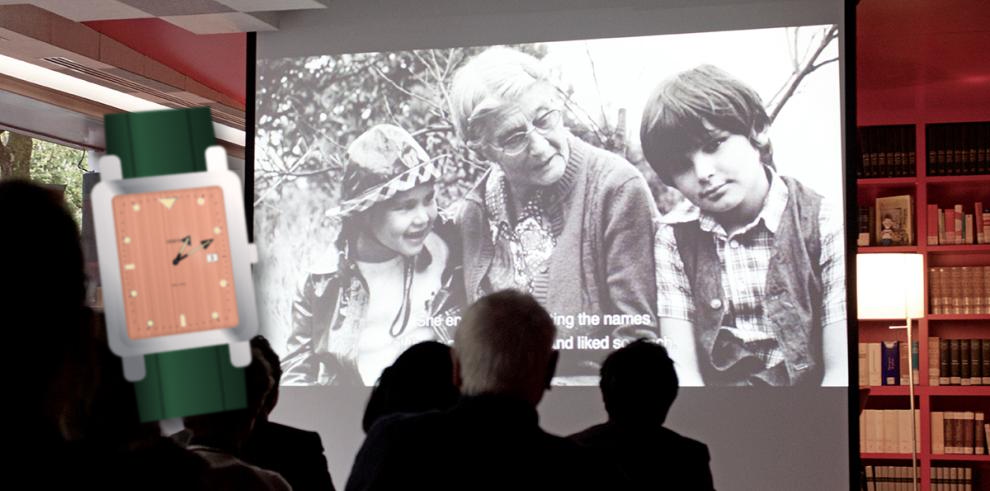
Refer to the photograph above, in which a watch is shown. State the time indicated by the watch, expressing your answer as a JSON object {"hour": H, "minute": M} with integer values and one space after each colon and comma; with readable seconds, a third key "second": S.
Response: {"hour": 1, "minute": 11}
